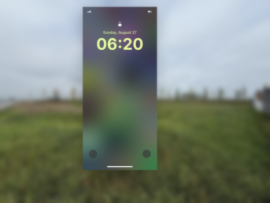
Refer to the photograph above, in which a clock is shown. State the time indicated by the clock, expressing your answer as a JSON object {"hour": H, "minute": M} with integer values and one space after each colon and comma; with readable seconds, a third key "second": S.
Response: {"hour": 6, "minute": 20}
